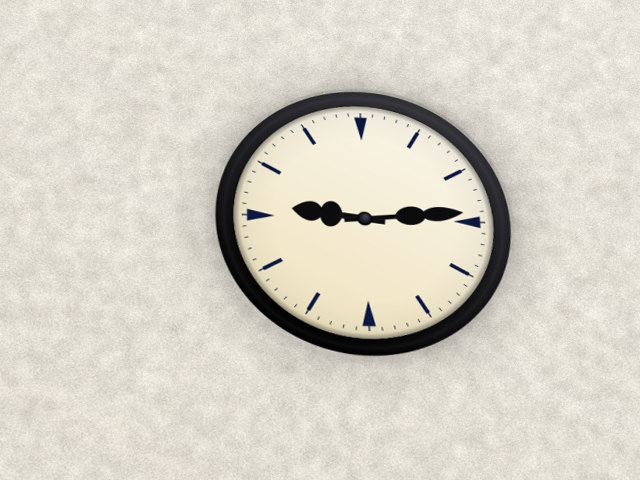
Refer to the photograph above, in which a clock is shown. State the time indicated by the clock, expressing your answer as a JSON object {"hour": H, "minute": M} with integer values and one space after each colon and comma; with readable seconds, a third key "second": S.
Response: {"hour": 9, "minute": 14}
